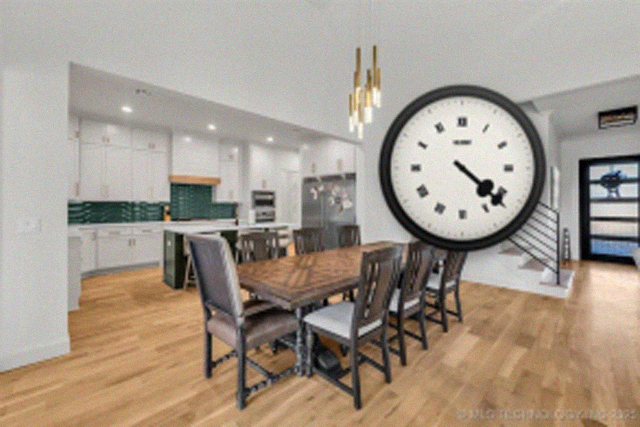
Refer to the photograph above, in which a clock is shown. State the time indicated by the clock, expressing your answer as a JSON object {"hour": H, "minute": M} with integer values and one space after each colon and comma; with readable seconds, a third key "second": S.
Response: {"hour": 4, "minute": 22}
